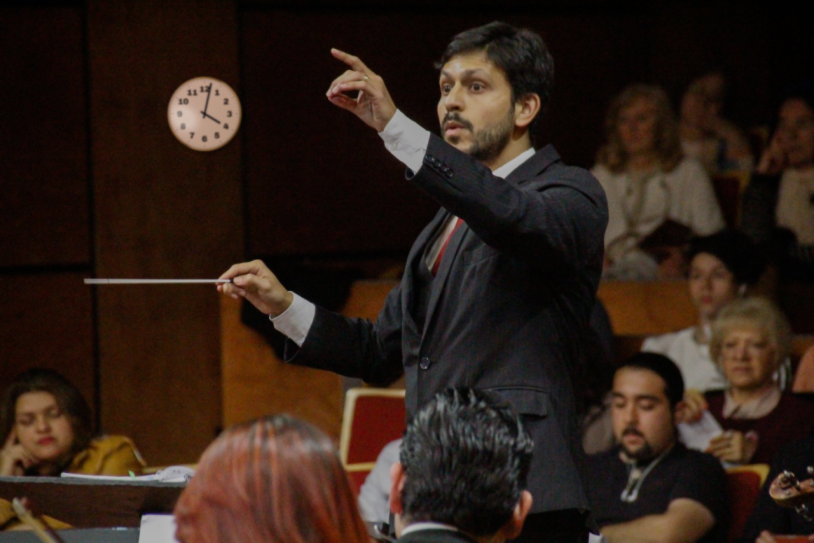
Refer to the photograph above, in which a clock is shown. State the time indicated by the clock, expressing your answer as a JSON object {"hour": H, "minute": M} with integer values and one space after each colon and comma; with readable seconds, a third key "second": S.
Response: {"hour": 4, "minute": 2}
